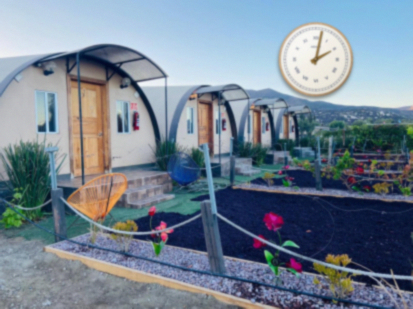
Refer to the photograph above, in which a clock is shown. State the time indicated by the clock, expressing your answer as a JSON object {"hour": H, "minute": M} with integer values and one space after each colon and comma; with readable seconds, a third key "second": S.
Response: {"hour": 2, "minute": 2}
